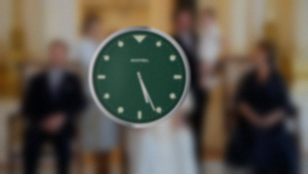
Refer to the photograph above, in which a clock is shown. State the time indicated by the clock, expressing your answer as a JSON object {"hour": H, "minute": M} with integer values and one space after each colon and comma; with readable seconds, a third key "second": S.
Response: {"hour": 5, "minute": 26}
